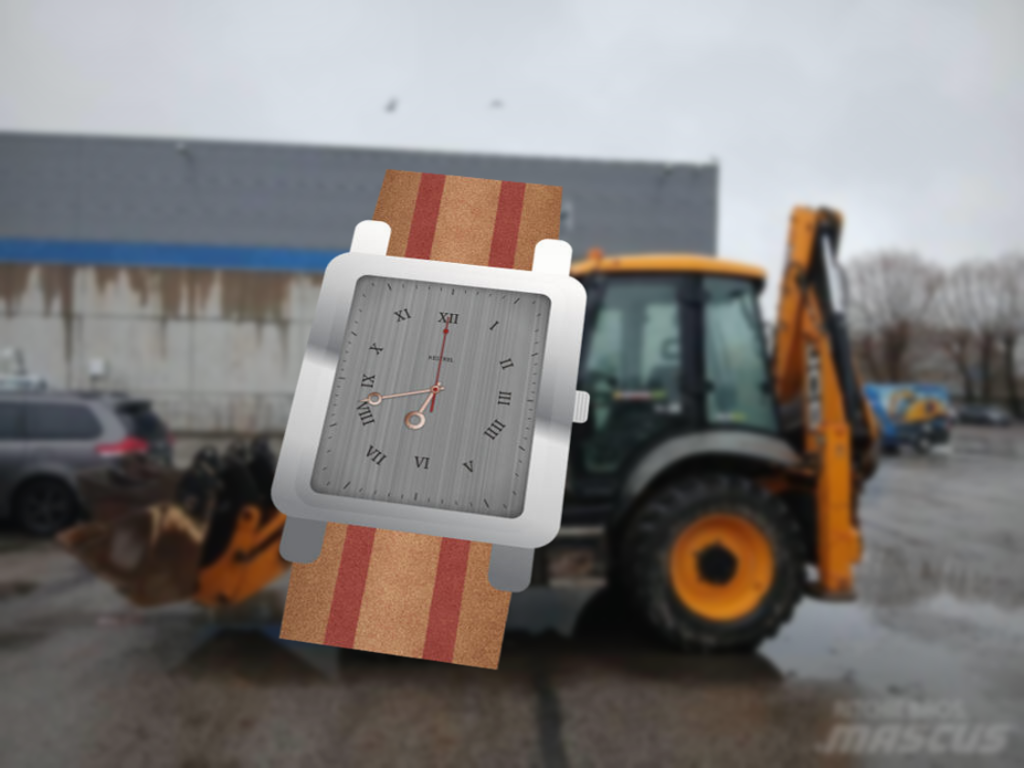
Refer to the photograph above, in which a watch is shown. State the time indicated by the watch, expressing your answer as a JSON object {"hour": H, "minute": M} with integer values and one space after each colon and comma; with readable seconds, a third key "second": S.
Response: {"hour": 6, "minute": 42, "second": 0}
